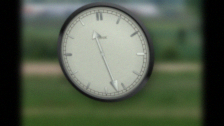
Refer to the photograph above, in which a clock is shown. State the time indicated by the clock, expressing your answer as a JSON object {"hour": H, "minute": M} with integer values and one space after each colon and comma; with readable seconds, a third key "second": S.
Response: {"hour": 11, "minute": 27}
